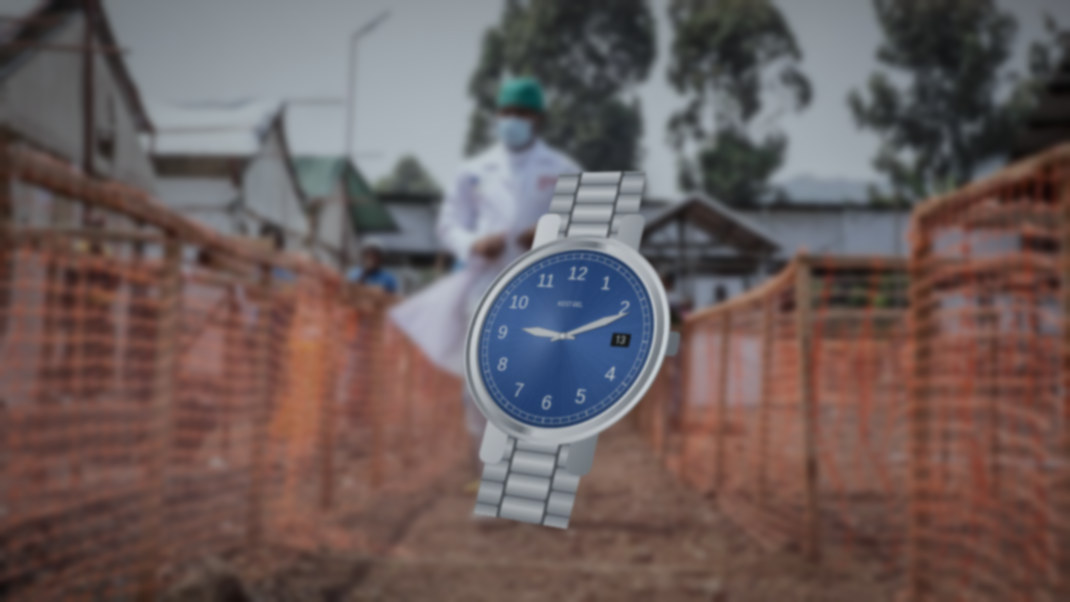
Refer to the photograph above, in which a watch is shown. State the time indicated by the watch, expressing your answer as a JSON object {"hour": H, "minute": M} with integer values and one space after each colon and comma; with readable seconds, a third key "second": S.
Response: {"hour": 9, "minute": 11}
